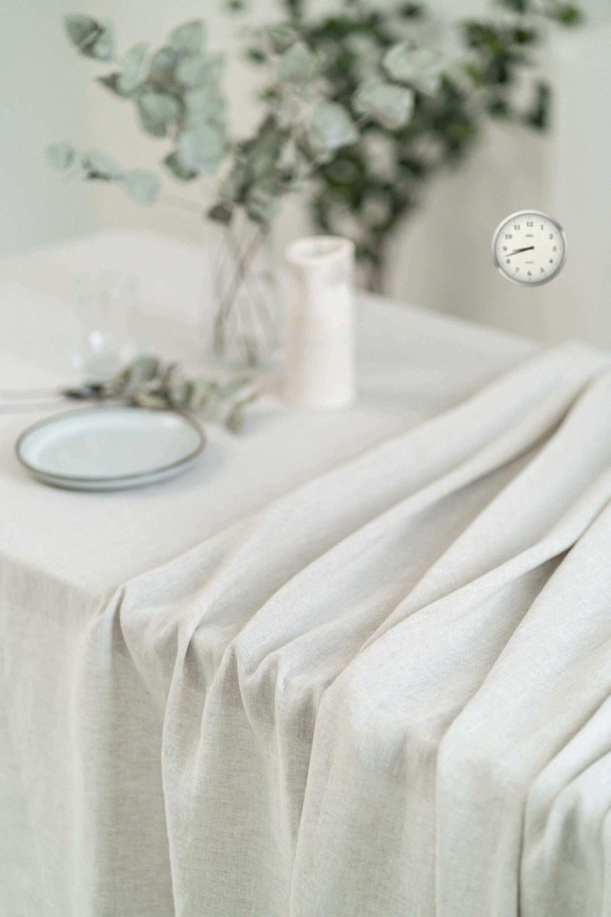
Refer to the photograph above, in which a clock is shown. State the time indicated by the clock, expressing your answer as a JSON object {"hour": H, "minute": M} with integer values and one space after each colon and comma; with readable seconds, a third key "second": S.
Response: {"hour": 8, "minute": 42}
